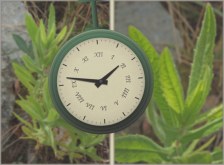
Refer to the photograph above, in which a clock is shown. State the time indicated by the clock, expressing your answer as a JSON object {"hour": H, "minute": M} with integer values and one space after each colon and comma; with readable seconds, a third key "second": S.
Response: {"hour": 1, "minute": 47}
